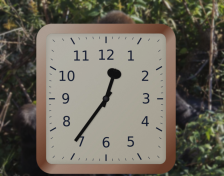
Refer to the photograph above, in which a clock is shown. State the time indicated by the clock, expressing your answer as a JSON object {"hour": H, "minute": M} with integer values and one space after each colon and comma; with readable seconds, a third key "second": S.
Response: {"hour": 12, "minute": 36}
